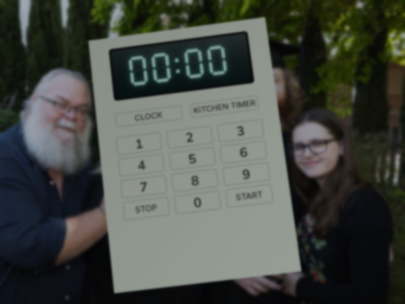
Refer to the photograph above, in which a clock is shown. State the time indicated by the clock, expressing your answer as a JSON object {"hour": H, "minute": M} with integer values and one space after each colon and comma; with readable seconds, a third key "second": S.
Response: {"hour": 0, "minute": 0}
